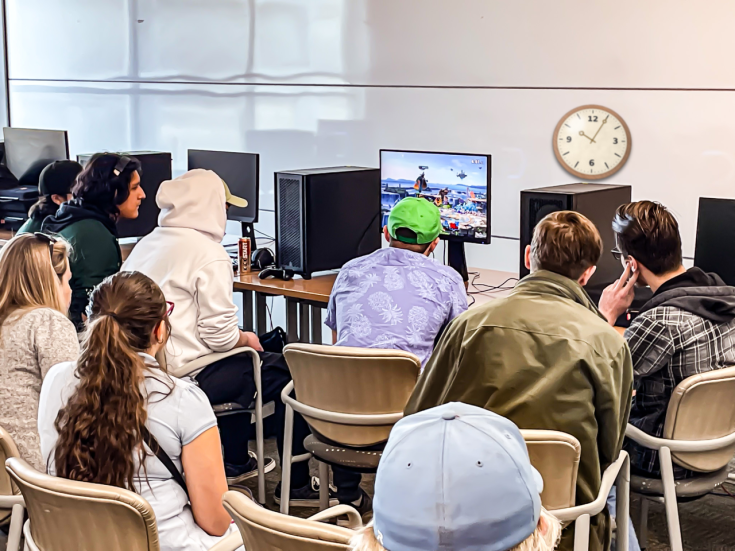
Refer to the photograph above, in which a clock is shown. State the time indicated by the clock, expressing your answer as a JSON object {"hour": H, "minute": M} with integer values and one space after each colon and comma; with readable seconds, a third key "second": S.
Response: {"hour": 10, "minute": 5}
